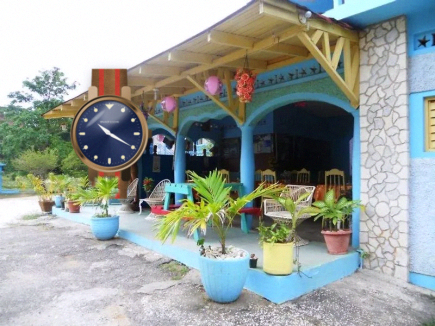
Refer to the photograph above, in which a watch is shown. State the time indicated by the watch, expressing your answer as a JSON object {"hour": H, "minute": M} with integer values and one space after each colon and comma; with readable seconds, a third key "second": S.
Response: {"hour": 10, "minute": 20}
